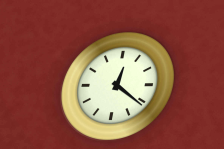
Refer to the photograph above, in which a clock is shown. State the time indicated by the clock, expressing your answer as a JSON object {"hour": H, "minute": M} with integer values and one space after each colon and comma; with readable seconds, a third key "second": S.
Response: {"hour": 12, "minute": 21}
